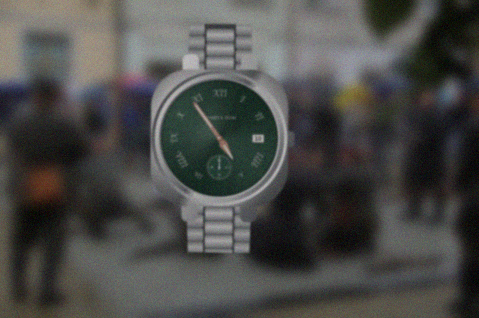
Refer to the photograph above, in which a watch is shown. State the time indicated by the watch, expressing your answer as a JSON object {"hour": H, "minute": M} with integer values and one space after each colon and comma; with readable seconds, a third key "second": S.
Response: {"hour": 4, "minute": 54}
